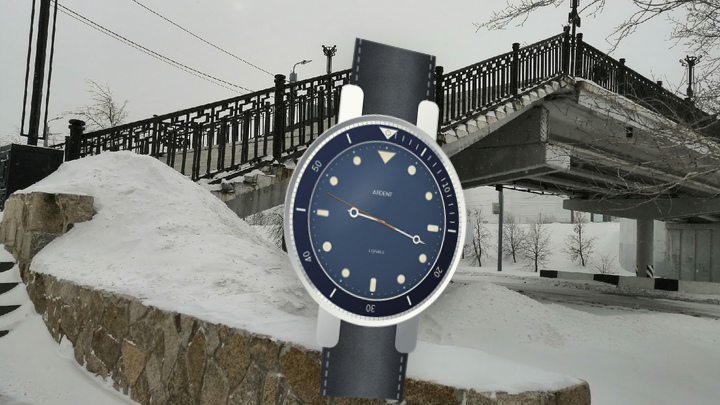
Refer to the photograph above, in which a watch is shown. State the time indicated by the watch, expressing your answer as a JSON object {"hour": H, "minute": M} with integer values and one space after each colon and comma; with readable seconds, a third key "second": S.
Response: {"hour": 9, "minute": 17, "second": 48}
